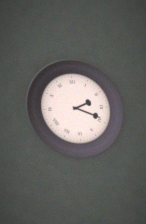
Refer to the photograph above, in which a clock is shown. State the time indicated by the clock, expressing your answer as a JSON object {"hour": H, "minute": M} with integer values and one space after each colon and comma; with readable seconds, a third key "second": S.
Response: {"hour": 2, "minute": 19}
